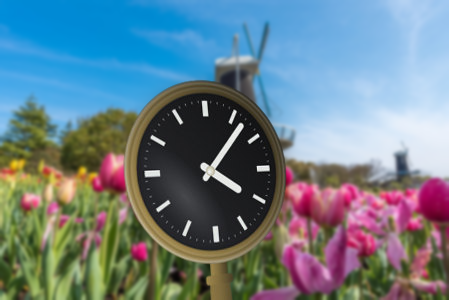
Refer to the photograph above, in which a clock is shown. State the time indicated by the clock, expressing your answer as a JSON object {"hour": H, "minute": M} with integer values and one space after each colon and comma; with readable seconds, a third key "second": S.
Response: {"hour": 4, "minute": 7}
